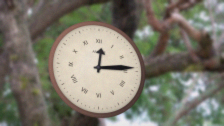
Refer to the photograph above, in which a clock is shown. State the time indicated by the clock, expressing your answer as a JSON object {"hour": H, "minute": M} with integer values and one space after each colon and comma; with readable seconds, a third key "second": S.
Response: {"hour": 12, "minute": 14}
